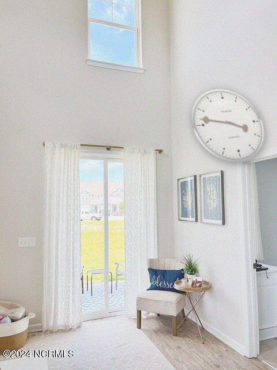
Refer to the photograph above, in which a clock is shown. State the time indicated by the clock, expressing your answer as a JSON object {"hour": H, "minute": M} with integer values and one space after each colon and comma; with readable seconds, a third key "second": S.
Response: {"hour": 3, "minute": 47}
